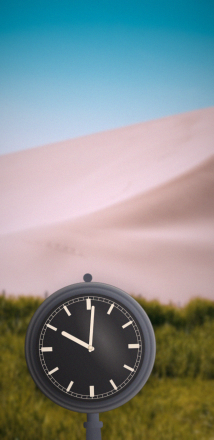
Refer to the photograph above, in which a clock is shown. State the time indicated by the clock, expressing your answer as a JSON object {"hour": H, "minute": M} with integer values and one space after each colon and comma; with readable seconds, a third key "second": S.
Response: {"hour": 10, "minute": 1}
